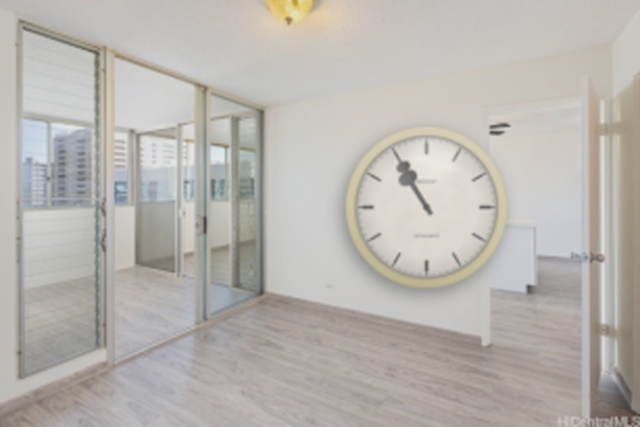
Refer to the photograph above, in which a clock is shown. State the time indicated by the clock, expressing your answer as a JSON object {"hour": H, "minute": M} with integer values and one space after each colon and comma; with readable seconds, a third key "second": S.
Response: {"hour": 10, "minute": 55}
